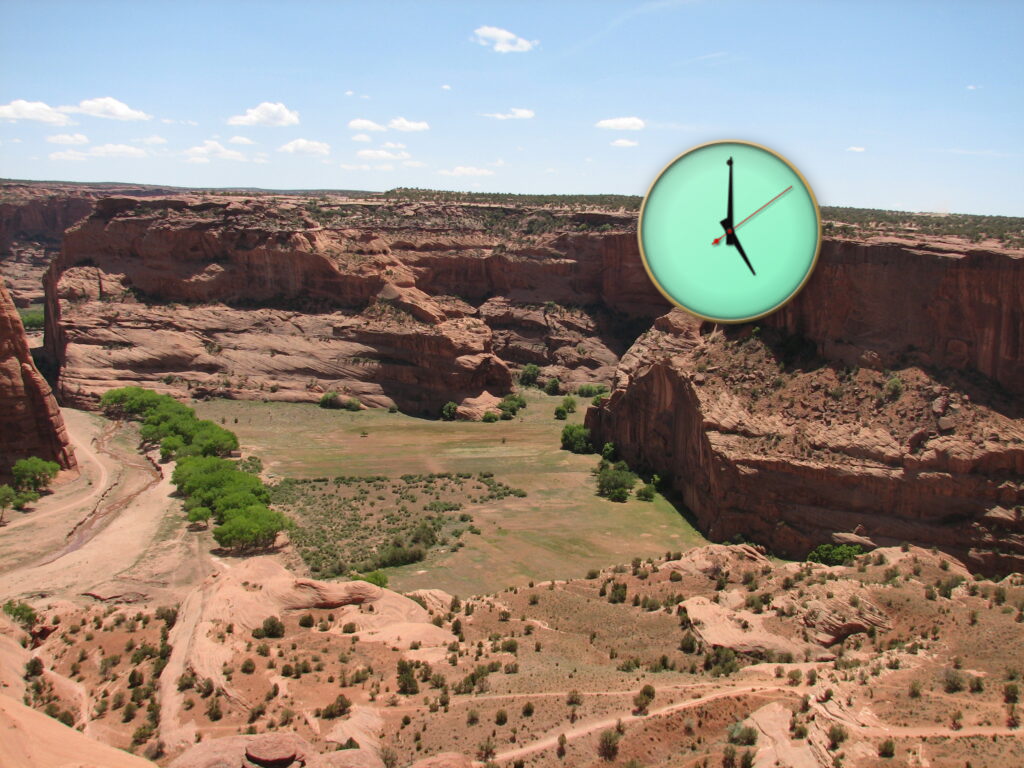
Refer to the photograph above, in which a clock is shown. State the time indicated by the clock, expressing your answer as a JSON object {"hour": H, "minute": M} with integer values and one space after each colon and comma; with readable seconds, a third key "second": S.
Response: {"hour": 5, "minute": 0, "second": 9}
